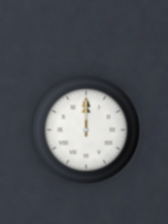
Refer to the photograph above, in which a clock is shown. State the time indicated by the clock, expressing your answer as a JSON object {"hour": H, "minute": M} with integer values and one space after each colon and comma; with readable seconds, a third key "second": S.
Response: {"hour": 12, "minute": 0}
